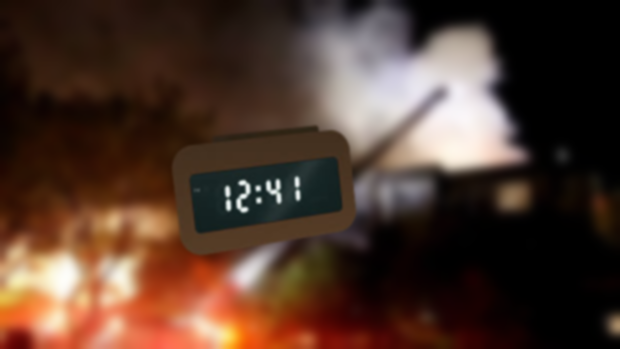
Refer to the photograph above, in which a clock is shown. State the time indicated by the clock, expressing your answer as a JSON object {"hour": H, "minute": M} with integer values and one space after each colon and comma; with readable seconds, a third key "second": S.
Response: {"hour": 12, "minute": 41}
